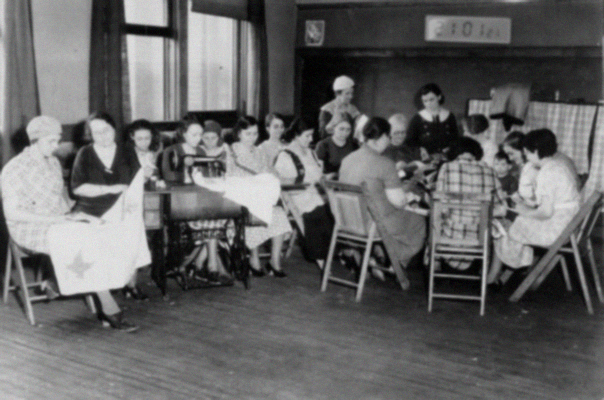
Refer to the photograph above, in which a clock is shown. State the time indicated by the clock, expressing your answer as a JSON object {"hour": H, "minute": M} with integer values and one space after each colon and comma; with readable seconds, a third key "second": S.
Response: {"hour": 21, "minute": 1}
